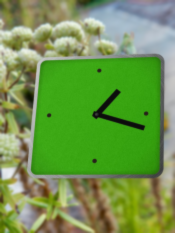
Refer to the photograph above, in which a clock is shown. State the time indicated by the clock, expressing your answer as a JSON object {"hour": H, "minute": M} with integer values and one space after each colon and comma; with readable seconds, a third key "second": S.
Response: {"hour": 1, "minute": 18}
